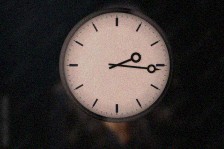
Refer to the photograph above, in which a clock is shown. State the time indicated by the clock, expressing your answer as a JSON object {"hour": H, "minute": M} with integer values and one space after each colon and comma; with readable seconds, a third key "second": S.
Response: {"hour": 2, "minute": 16}
